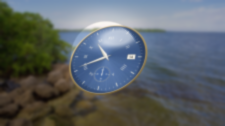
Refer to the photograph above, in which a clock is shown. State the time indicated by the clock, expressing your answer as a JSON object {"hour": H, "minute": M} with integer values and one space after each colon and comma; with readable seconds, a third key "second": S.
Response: {"hour": 10, "minute": 41}
